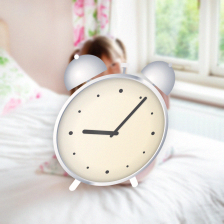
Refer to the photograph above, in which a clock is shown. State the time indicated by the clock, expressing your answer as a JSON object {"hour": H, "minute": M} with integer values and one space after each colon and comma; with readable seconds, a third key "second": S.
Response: {"hour": 9, "minute": 6}
